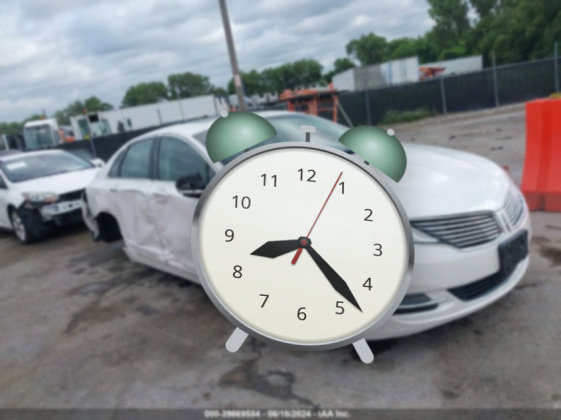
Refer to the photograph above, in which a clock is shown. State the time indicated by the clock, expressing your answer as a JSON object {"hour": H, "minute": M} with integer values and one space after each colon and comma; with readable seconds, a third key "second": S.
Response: {"hour": 8, "minute": 23, "second": 4}
